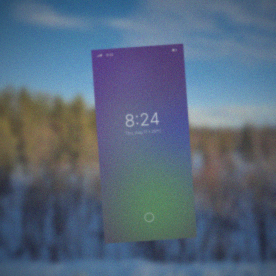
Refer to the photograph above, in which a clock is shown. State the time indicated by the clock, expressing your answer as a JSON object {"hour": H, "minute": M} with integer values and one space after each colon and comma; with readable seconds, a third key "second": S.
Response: {"hour": 8, "minute": 24}
